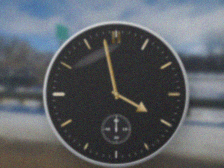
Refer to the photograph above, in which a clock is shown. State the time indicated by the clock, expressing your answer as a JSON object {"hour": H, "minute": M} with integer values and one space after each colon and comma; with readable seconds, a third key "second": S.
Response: {"hour": 3, "minute": 58}
